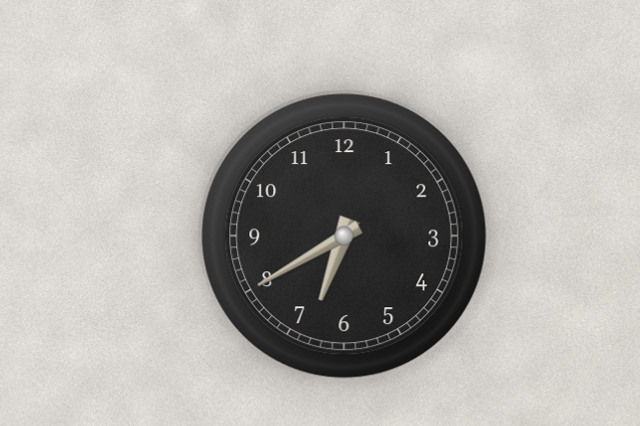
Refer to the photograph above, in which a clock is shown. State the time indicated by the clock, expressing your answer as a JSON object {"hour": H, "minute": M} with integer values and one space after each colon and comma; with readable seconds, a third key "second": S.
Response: {"hour": 6, "minute": 40}
